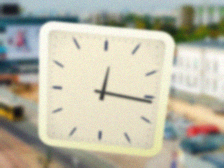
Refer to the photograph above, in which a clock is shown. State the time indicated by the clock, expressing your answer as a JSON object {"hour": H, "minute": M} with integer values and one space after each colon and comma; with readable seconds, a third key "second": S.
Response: {"hour": 12, "minute": 16}
